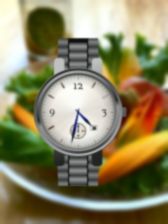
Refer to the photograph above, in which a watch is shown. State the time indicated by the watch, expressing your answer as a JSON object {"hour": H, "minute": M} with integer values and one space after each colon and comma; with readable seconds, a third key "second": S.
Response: {"hour": 4, "minute": 32}
